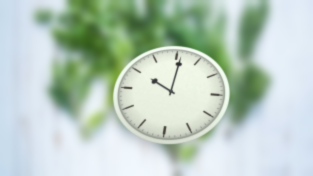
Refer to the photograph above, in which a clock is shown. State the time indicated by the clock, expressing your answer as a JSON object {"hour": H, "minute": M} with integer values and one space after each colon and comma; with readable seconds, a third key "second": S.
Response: {"hour": 10, "minute": 1}
